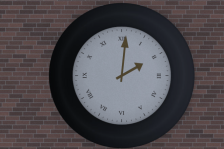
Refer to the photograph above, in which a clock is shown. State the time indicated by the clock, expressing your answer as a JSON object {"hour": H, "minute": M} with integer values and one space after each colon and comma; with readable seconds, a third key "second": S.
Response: {"hour": 2, "minute": 1}
